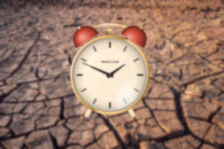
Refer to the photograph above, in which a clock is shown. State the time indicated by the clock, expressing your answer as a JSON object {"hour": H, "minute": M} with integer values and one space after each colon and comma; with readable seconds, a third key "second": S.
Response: {"hour": 1, "minute": 49}
